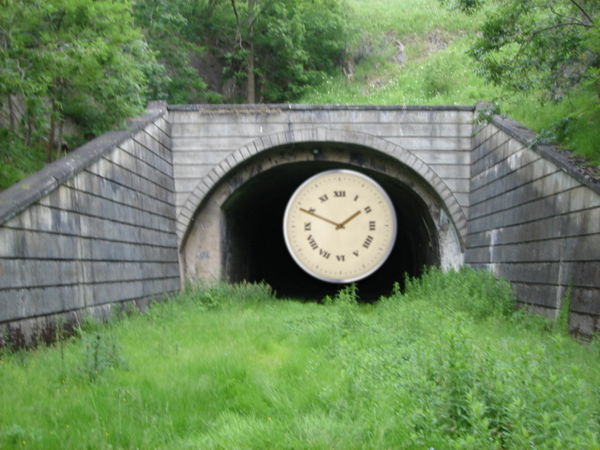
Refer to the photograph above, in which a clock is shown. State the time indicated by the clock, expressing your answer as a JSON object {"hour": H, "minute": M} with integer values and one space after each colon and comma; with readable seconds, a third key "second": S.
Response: {"hour": 1, "minute": 49}
